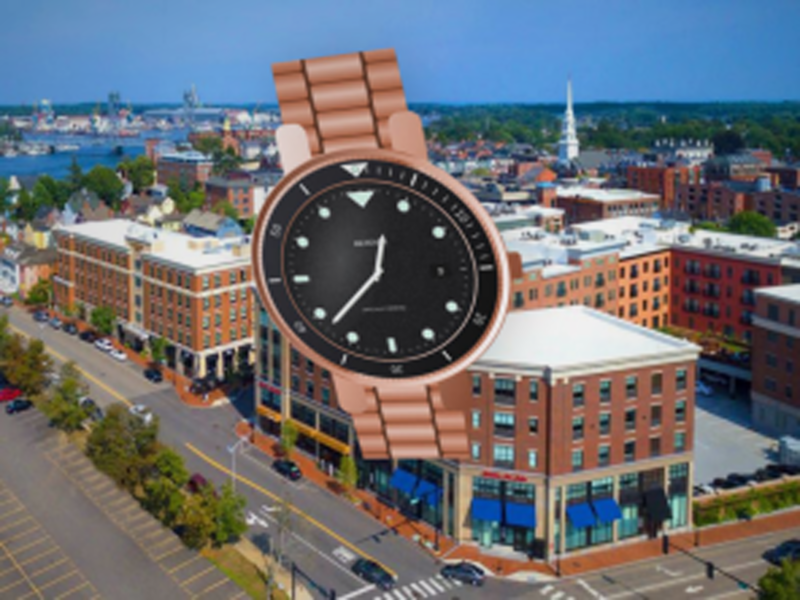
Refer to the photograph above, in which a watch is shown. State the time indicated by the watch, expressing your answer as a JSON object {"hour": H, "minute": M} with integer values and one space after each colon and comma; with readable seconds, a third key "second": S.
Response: {"hour": 12, "minute": 38}
